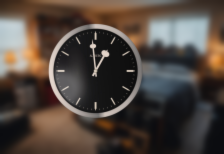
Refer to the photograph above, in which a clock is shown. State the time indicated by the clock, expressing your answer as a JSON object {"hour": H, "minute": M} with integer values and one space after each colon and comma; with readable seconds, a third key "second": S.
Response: {"hour": 12, "minute": 59}
